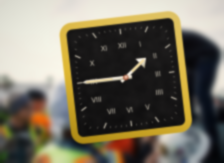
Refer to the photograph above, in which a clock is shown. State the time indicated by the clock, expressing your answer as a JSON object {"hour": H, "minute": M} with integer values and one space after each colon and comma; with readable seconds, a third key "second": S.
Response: {"hour": 1, "minute": 45}
